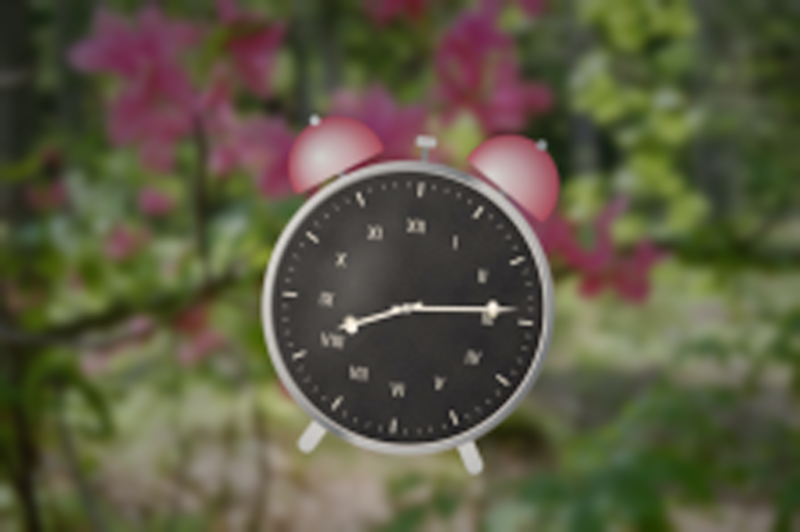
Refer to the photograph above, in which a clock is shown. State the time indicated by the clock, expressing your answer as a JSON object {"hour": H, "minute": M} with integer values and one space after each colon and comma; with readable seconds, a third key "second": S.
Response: {"hour": 8, "minute": 14}
